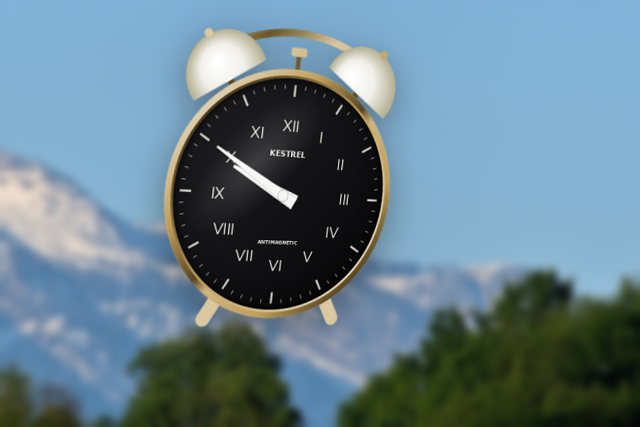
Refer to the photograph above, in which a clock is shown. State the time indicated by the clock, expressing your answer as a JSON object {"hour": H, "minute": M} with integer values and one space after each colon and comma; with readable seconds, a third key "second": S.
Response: {"hour": 9, "minute": 50}
